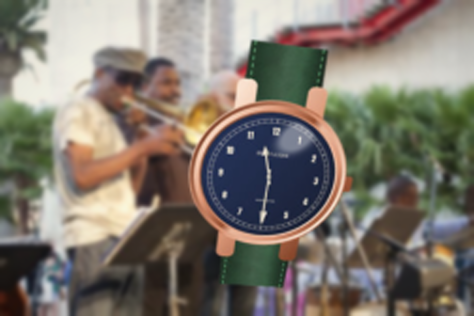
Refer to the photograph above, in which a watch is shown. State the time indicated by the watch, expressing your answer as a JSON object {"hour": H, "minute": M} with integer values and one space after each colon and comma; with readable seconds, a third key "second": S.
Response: {"hour": 11, "minute": 30}
